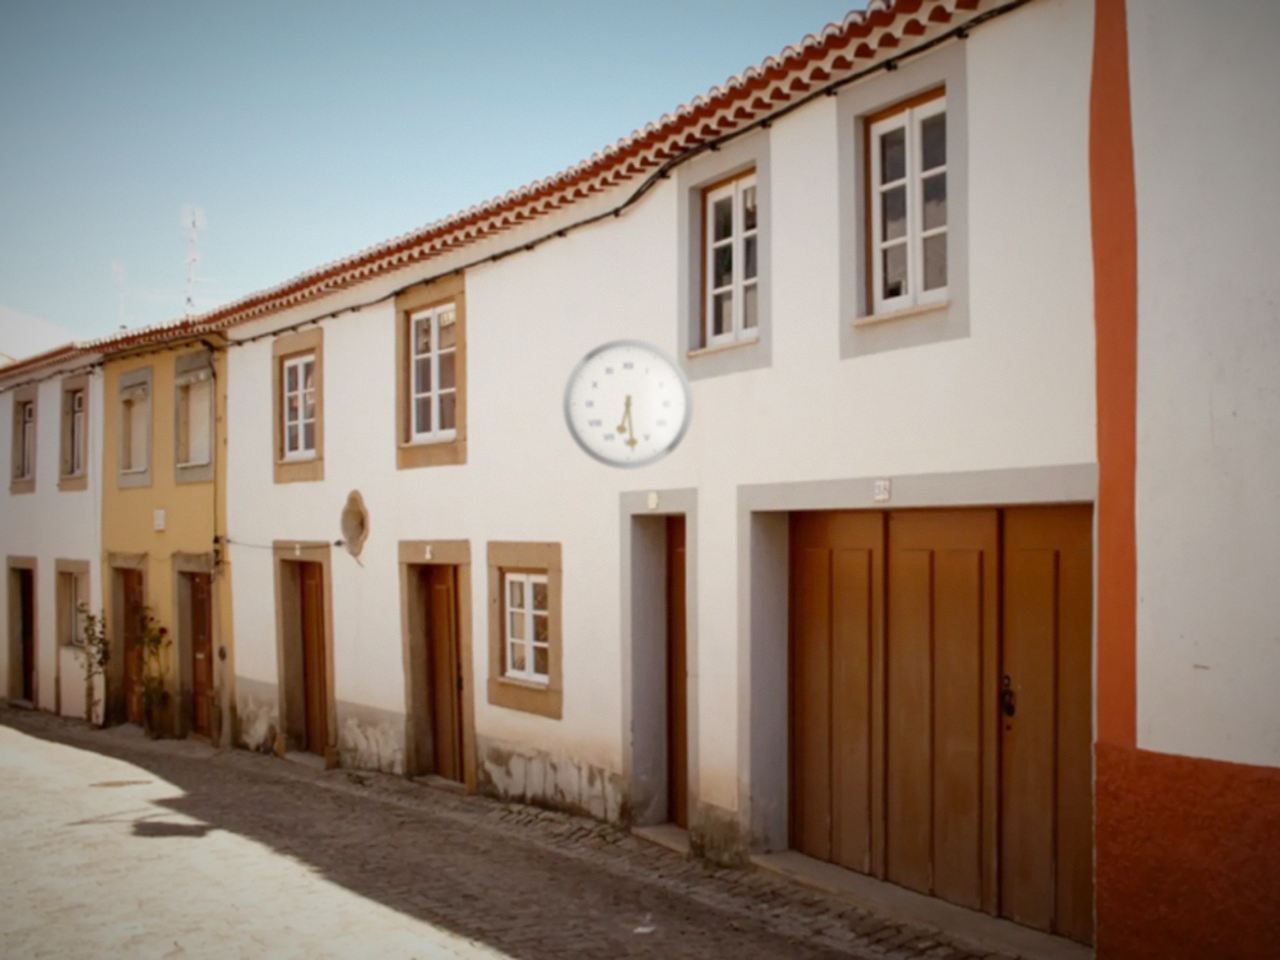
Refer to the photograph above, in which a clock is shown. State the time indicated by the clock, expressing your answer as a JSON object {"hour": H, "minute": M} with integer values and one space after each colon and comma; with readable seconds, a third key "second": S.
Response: {"hour": 6, "minute": 29}
